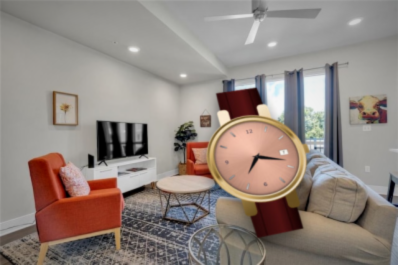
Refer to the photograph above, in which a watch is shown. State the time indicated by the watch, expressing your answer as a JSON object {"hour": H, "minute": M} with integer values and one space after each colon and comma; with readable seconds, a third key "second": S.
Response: {"hour": 7, "minute": 18}
